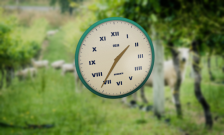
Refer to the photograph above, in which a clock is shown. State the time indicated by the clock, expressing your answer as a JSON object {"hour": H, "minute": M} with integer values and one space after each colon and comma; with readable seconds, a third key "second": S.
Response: {"hour": 1, "minute": 36}
